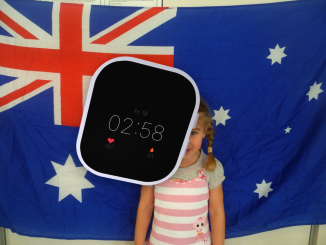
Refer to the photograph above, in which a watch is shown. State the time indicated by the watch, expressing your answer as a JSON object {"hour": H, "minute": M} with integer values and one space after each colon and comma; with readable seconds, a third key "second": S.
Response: {"hour": 2, "minute": 58}
